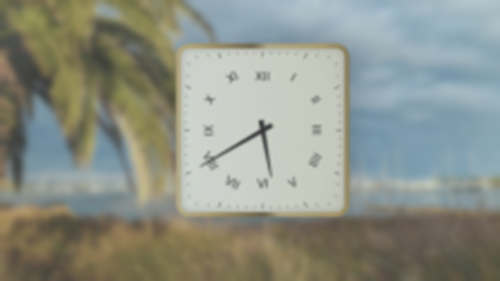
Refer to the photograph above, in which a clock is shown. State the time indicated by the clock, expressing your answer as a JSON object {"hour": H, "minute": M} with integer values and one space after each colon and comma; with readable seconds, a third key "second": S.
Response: {"hour": 5, "minute": 40}
